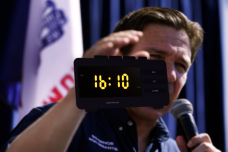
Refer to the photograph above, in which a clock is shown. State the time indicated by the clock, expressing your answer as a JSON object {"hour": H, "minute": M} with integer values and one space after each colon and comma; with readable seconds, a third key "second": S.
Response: {"hour": 16, "minute": 10}
